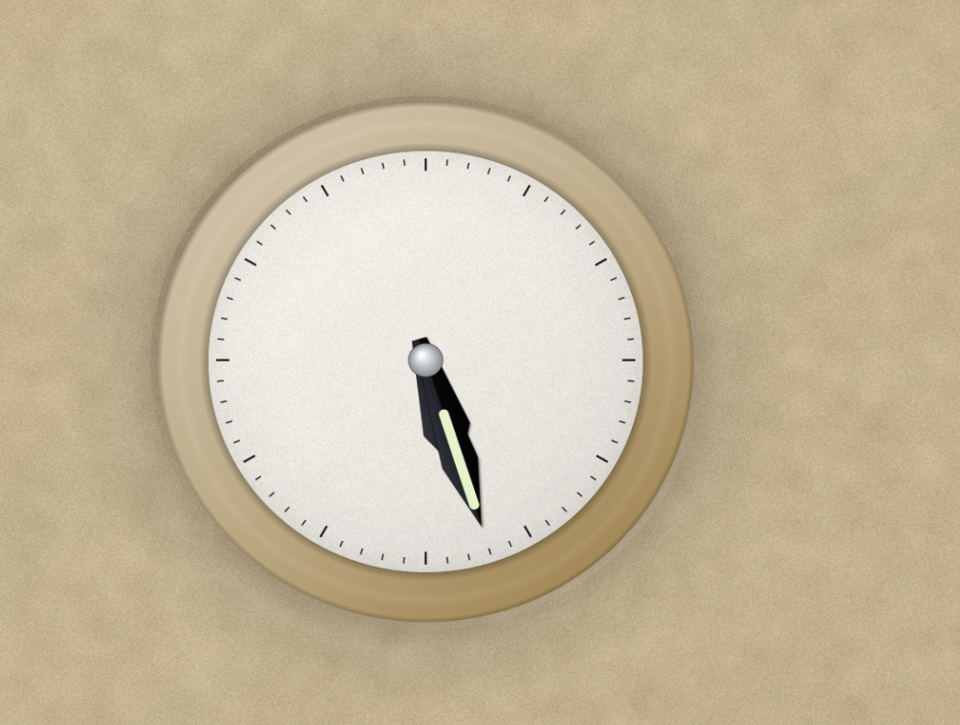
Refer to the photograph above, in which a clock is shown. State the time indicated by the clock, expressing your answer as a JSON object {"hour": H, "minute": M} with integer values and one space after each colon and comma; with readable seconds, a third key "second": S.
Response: {"hour": 5, "minute": 27}
